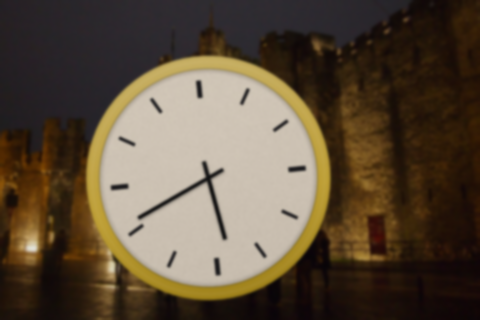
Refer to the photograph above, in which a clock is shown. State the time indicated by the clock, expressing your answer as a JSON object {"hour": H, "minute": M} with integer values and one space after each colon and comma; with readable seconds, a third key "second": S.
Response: {"hour": 5, "minute": 41}
